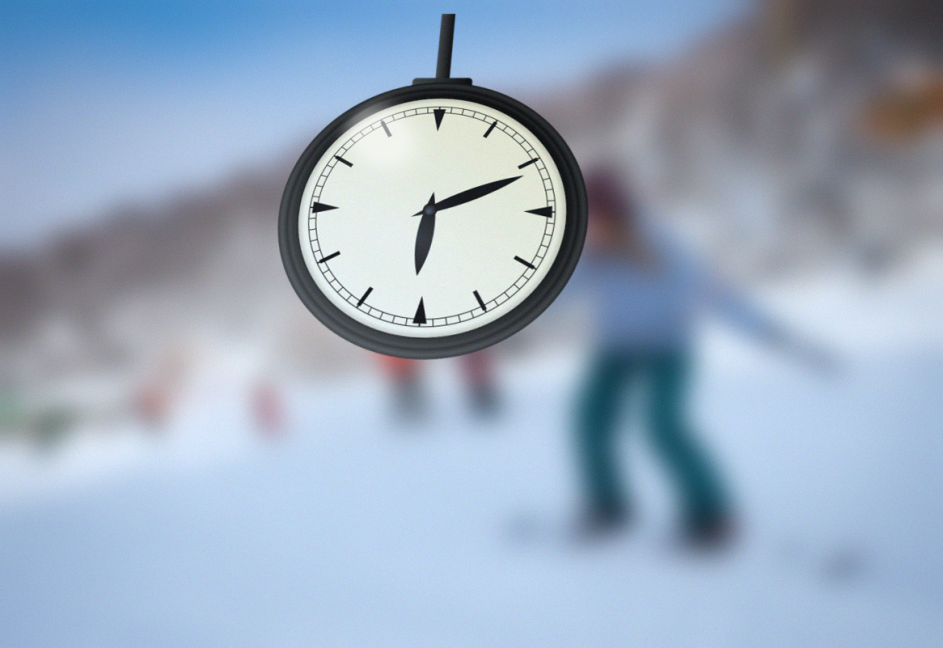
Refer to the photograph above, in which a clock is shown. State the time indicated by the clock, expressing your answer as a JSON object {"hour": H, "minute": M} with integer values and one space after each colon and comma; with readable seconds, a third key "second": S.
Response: {"hour": 6, "minute": 11}
